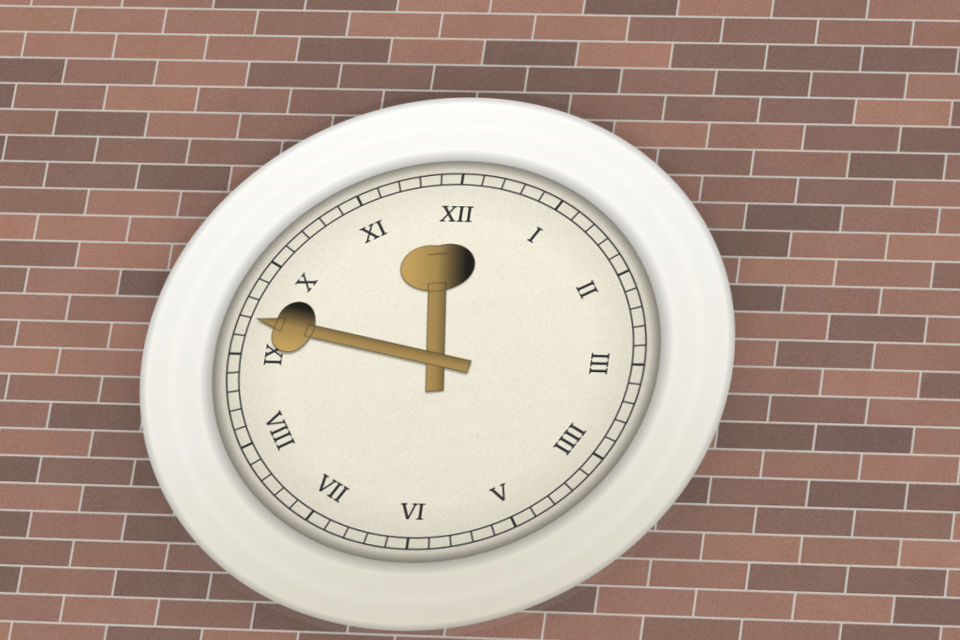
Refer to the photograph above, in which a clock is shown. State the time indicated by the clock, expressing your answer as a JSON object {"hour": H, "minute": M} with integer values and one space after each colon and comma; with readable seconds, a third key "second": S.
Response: {"hour": 11, "minute": 47}
